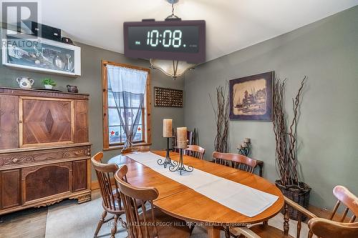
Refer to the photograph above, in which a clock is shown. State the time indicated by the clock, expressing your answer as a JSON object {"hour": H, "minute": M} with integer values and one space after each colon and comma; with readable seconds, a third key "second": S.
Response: {"hour": 10, "minute": 8}
